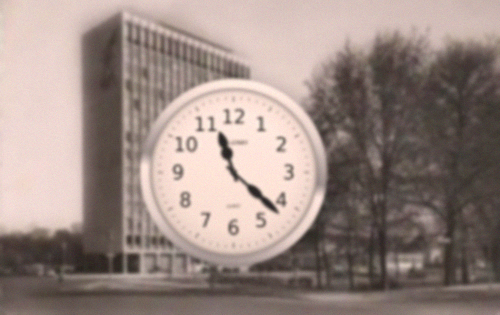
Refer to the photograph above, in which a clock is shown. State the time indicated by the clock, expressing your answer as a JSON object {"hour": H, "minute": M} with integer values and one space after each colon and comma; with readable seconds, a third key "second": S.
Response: {"hour": 11, "minute": 22}
